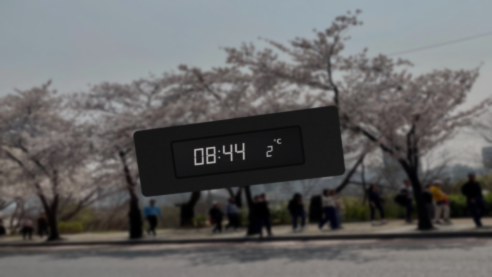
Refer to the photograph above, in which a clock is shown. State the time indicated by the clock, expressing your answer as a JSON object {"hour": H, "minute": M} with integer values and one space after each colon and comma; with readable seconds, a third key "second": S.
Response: {"hour": 8, "minute": 44}
